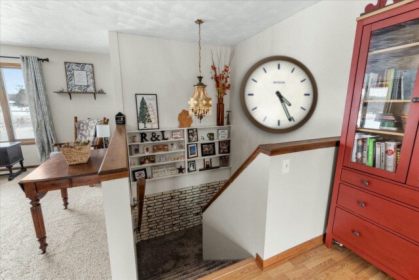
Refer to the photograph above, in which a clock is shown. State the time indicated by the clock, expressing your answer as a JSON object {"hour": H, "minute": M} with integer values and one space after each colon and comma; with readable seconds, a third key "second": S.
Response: {"hour": 4, "minute": 26}
